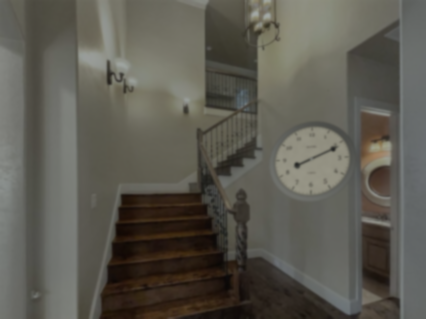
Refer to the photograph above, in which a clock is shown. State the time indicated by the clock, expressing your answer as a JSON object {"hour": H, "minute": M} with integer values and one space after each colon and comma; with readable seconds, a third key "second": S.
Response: {"hour": 8, "minute": 11}
